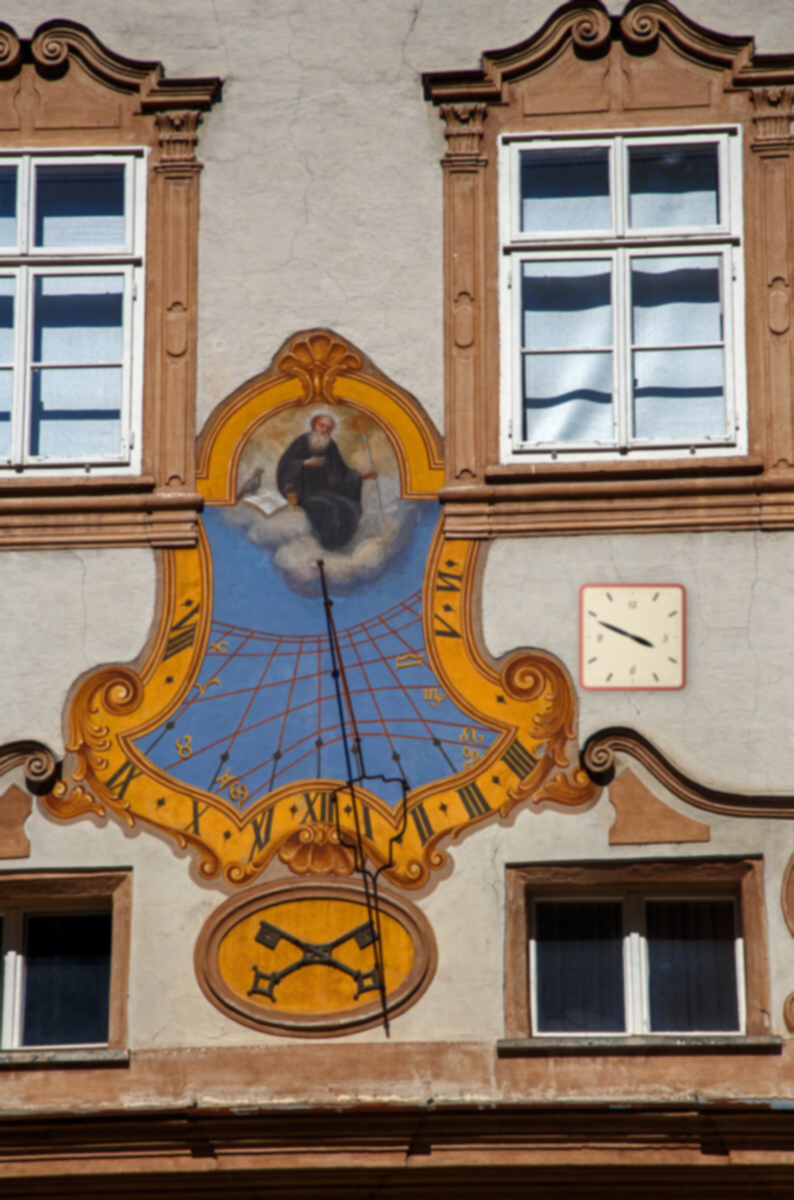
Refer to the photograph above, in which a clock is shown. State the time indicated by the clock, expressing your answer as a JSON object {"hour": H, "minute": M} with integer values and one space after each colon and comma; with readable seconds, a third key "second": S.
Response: {"hour": 3, "minute": 49}
